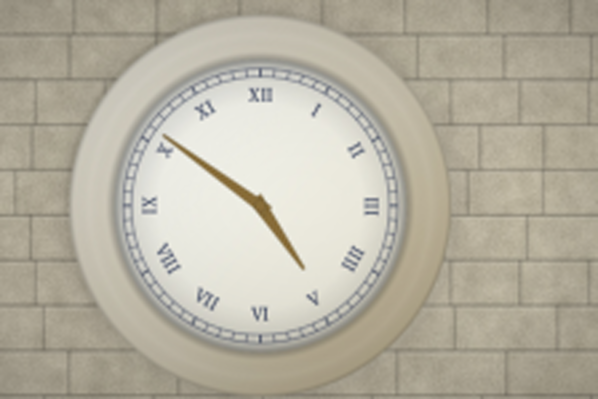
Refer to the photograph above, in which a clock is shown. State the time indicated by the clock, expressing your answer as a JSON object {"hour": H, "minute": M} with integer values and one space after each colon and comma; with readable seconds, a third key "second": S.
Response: {"hour": 4, "minute": 51}
